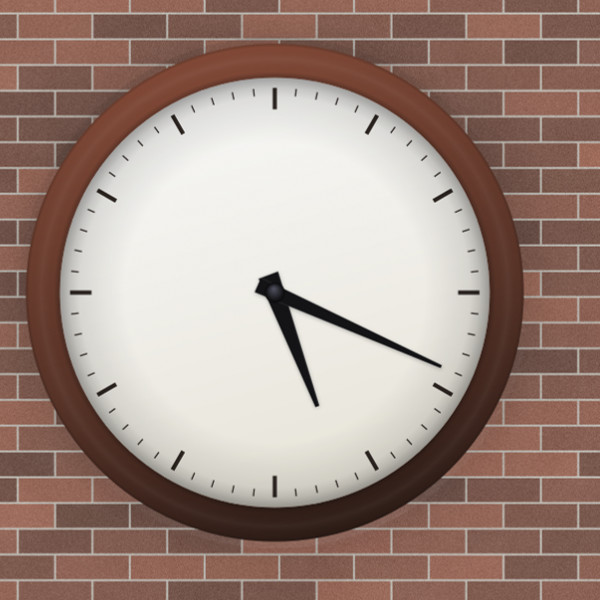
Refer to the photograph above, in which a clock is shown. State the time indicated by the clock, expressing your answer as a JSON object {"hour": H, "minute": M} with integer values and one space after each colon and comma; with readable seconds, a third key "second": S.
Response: {"hour": 5, "minute": 19}
